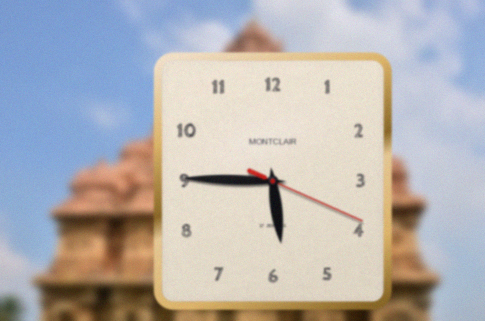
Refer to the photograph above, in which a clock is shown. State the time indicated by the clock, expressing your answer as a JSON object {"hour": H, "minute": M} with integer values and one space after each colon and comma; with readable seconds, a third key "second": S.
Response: {"hour": 5, "minute": 45, "second": 19}
